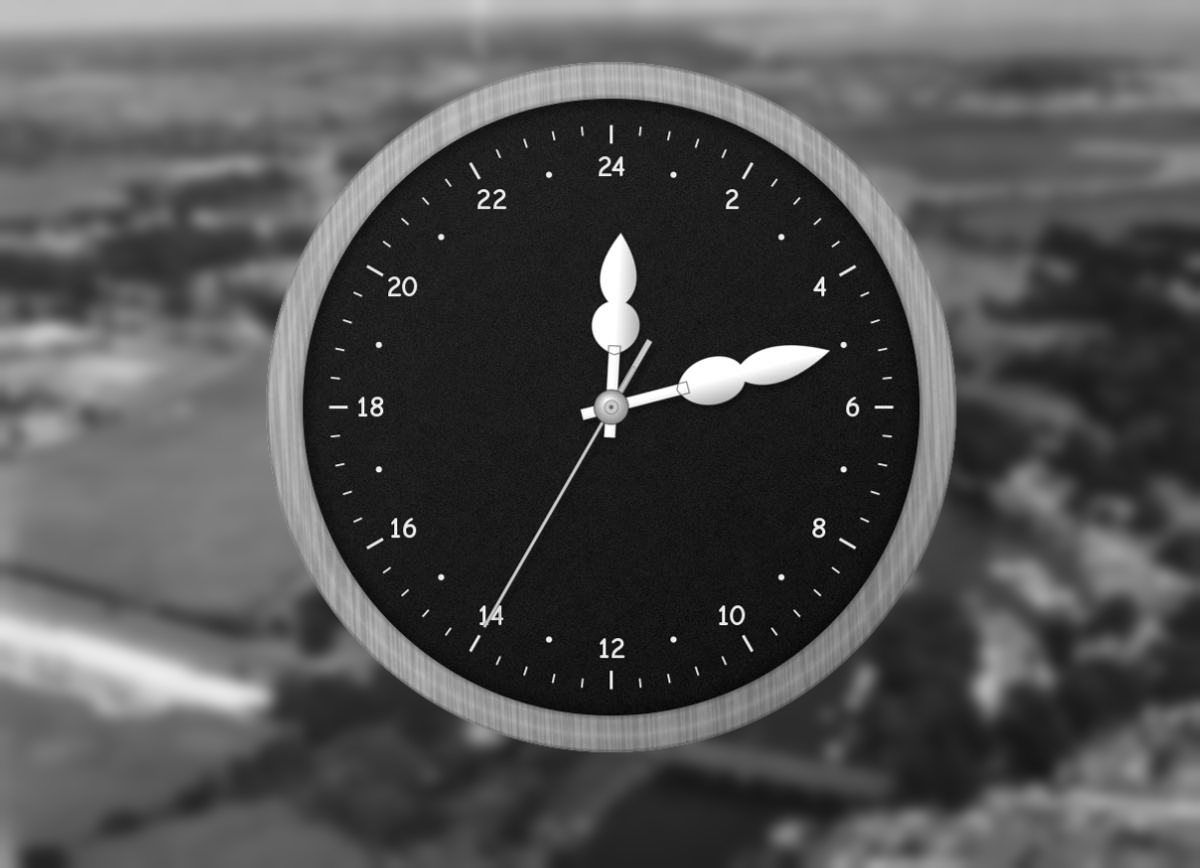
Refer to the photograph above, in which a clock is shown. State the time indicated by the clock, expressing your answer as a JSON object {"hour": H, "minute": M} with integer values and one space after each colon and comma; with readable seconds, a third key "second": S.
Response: {"hour": 0, "minute": 12, "second": 35}
